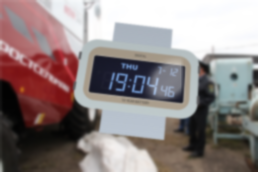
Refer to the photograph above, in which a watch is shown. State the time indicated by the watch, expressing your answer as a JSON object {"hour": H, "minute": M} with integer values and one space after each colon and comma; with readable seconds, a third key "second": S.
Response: {"hour": 19, "minute": 4, "second": 46}
